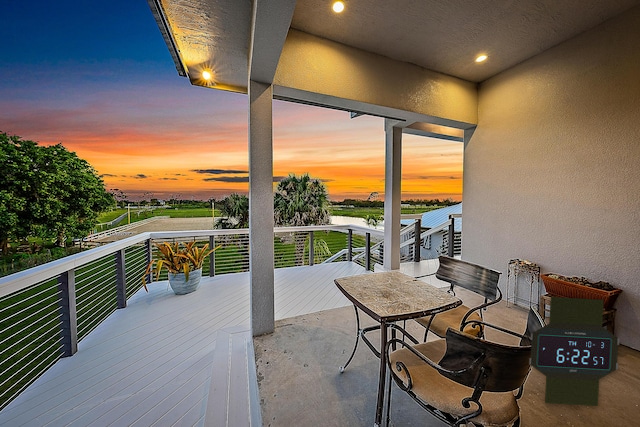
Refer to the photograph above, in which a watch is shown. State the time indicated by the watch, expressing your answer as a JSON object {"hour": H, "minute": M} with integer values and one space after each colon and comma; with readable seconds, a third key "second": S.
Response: {"hour": 6, "minute": 22, "second": 57}
